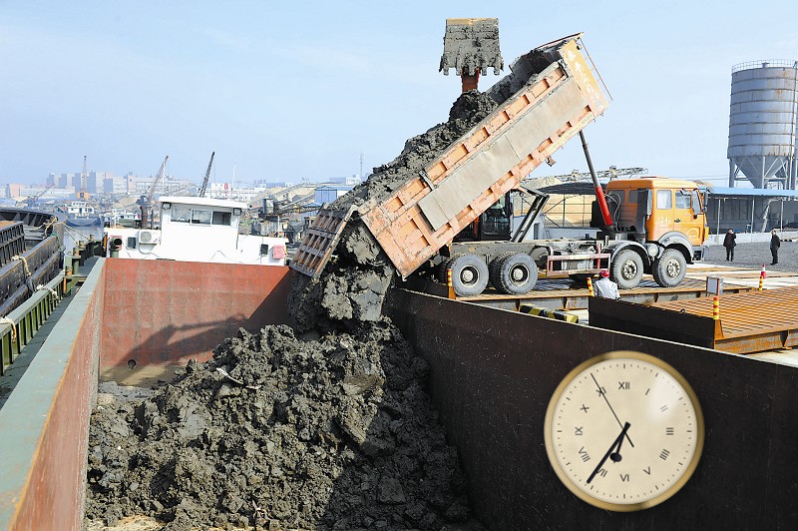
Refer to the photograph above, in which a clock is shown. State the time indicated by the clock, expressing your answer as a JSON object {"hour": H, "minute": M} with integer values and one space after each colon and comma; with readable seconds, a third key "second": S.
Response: {"hour": 6, "minute": 35, "second": 55}
